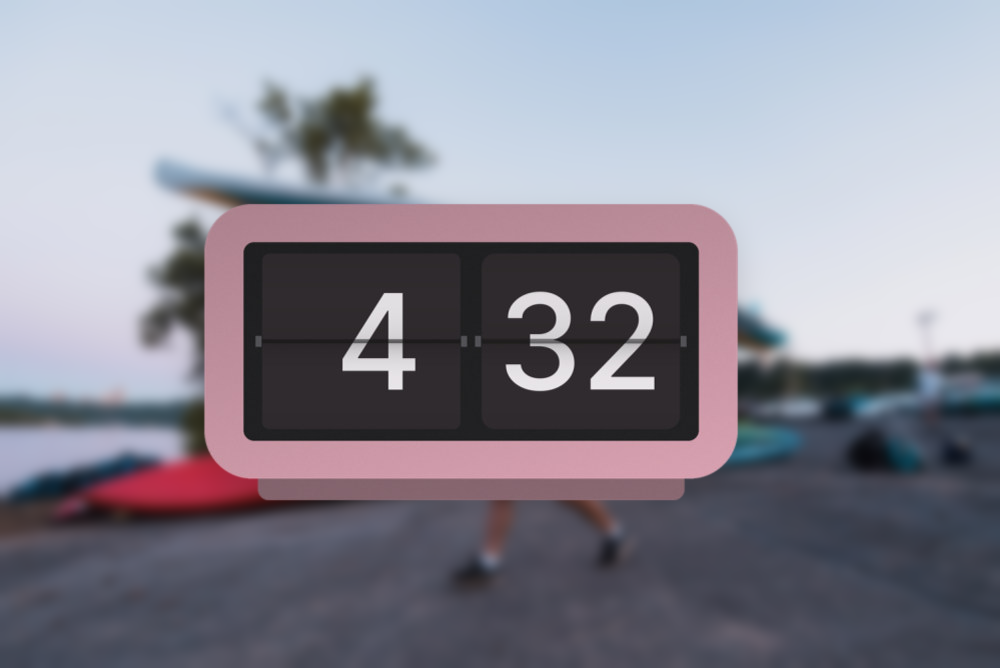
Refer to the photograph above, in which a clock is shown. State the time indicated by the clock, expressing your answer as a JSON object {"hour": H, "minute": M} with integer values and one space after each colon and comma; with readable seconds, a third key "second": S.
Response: {"hour": 4, "minute": 32}
